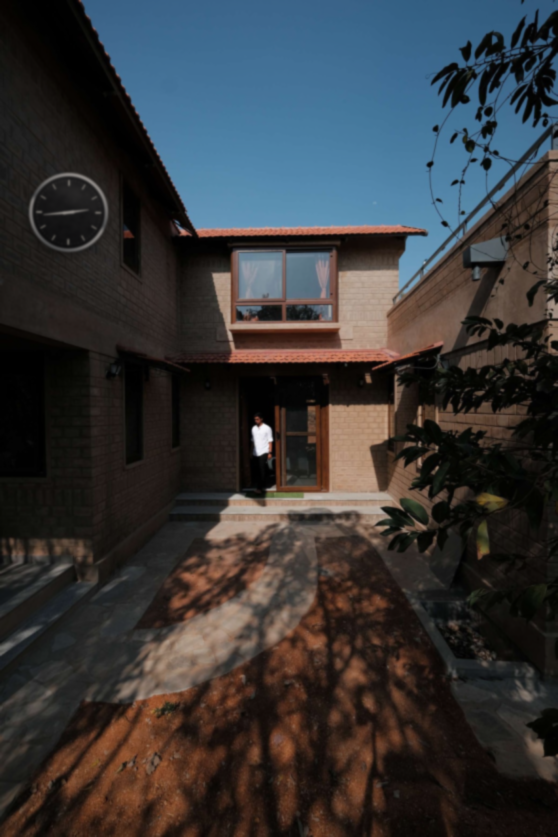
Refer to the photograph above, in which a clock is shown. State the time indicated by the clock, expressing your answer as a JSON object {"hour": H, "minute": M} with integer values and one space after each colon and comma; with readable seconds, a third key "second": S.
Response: {"hour": 2, "minute": 44}
